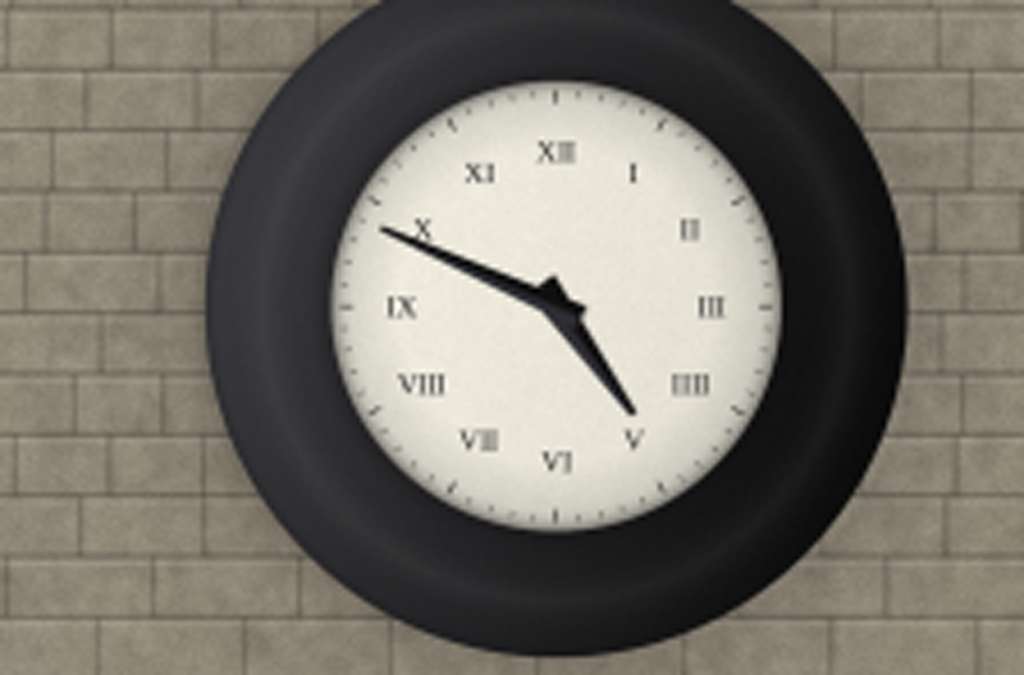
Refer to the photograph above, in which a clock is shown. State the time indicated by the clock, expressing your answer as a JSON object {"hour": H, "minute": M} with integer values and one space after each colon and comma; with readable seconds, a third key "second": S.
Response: {"hour": 4, "minute": 49}
